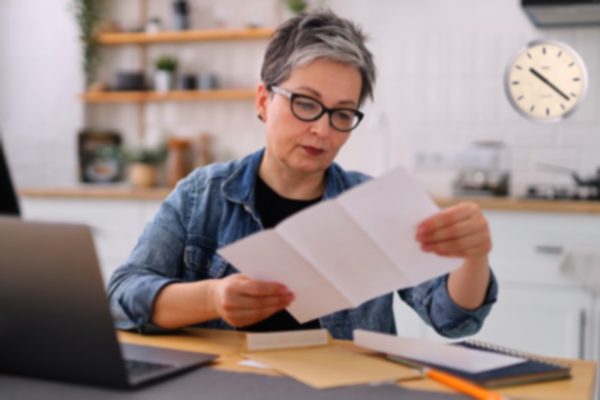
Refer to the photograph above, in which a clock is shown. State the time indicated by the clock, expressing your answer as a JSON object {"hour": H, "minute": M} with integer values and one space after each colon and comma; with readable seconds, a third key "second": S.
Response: {"hour": 10, "minute": 22}
